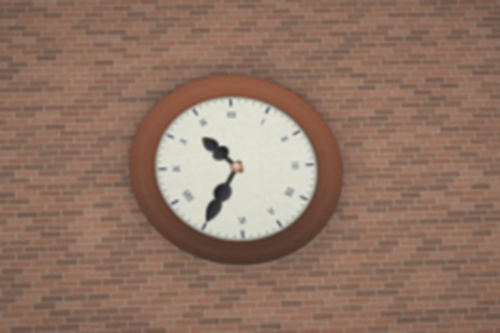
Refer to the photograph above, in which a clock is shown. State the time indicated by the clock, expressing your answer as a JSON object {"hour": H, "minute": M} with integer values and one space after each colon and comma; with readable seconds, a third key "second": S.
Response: {"hour": 10, "minute": 35}
